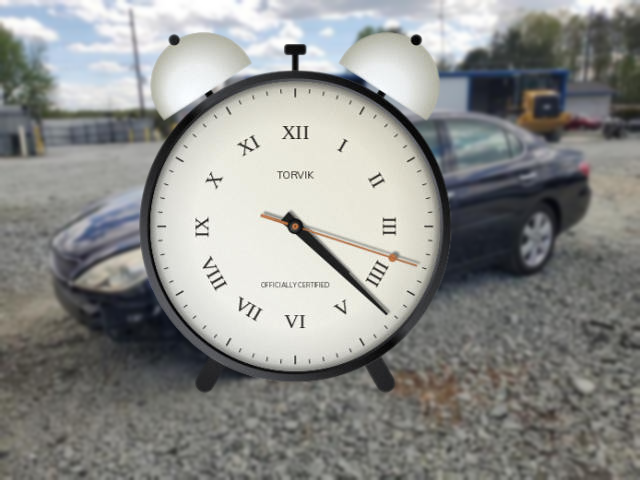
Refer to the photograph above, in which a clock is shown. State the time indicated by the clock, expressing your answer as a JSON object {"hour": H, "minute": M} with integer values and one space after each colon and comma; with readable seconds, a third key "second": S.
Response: {"hour": 4, "minute": 22, "second": 18}
